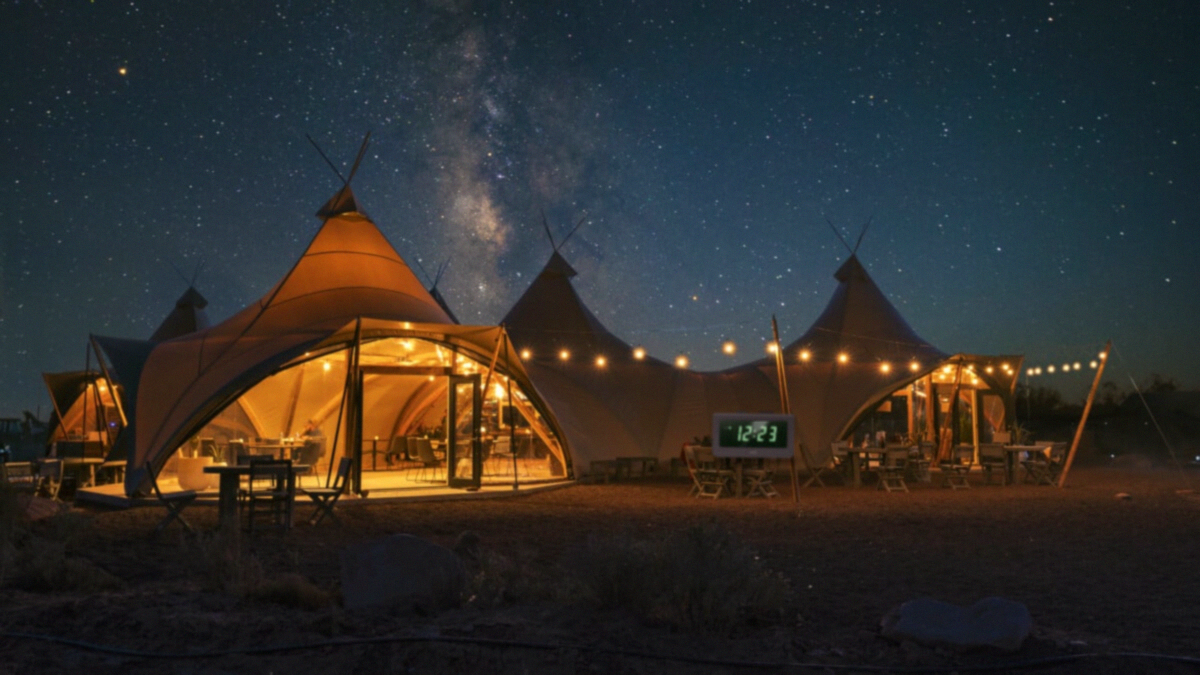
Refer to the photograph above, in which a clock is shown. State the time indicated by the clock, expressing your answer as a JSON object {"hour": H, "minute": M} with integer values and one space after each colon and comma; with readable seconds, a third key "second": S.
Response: {"hour": 12, "minute": 23}
